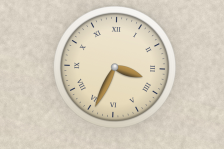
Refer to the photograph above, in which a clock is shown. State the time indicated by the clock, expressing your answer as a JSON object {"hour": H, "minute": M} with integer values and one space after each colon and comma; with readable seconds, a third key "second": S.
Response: {"hour": 3, "minute": 34}
